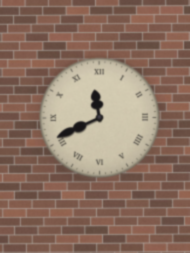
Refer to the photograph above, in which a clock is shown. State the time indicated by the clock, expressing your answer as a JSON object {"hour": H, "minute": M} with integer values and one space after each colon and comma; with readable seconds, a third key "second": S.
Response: {"hour": 11, "minute": 41}
